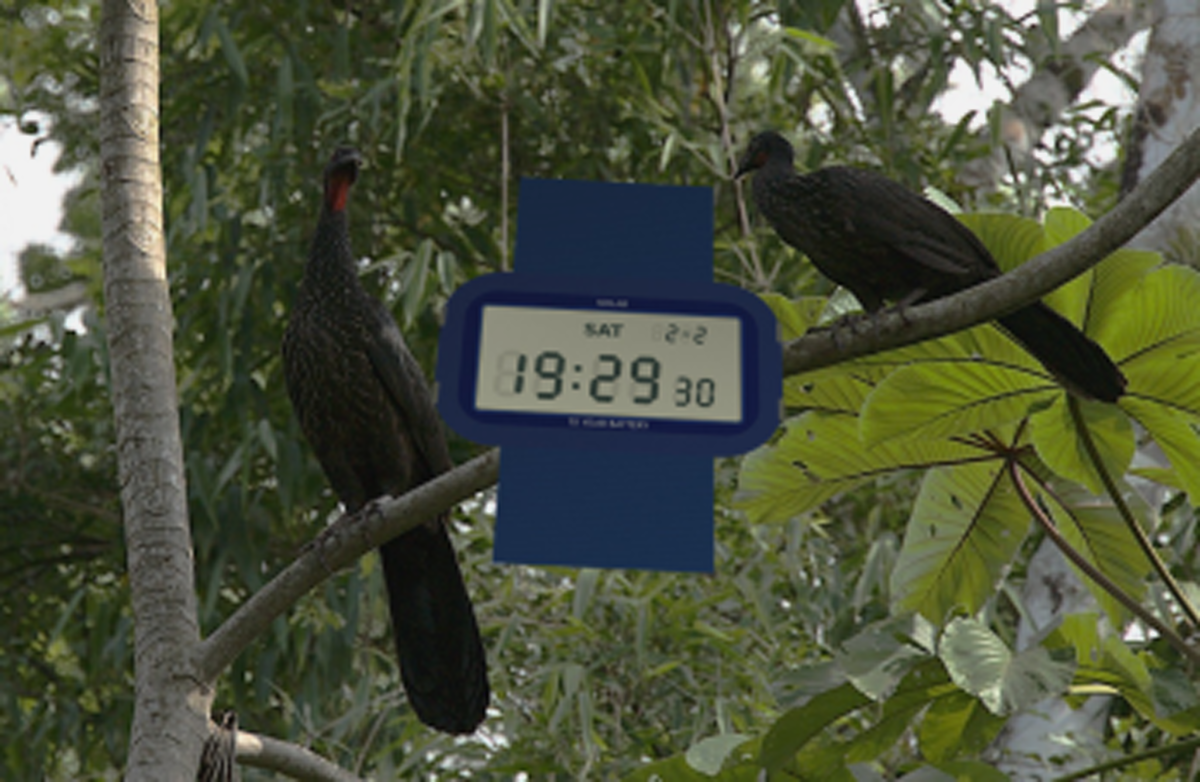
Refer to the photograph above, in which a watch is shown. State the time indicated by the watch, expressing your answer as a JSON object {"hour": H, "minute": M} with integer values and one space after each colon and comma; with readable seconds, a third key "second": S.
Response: {"hour": 19, "minute": 29, "second": 30}
